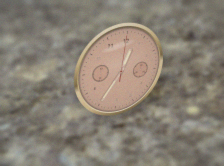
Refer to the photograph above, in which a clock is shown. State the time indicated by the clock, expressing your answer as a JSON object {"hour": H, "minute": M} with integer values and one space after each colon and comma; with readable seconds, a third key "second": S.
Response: {"hour": 12, "minute": 35}
